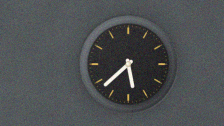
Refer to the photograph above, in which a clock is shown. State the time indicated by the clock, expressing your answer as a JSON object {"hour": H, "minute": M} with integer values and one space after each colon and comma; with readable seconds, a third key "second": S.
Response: {"hour": 5, "minute": 38}
